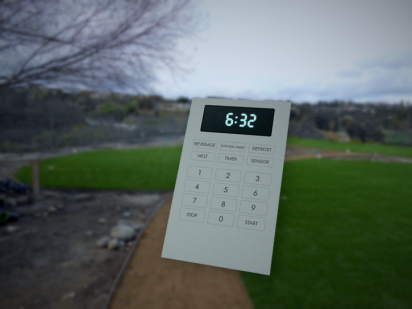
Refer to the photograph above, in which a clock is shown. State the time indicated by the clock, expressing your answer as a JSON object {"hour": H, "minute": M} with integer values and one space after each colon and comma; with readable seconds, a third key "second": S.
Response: {"hour": 6, "minute": 32}
